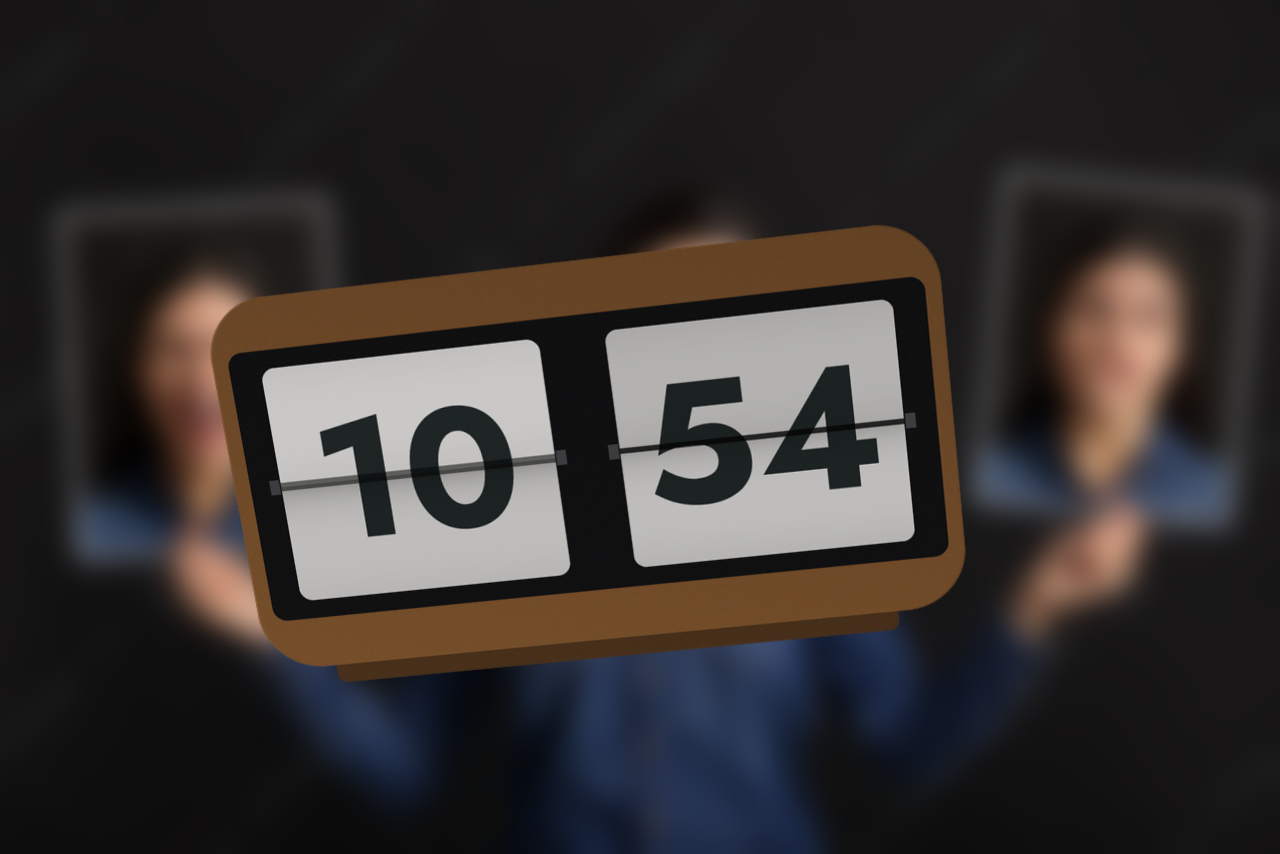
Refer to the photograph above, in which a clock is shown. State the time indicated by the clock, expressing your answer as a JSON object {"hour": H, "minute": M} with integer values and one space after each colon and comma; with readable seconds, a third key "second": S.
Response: {"hour": 10, "minute": 54}
